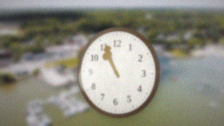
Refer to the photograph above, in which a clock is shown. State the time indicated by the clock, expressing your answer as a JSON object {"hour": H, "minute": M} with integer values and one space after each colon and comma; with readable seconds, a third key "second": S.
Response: {"hour": 10, "minute": 56}
